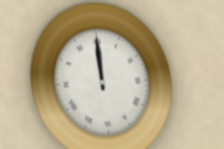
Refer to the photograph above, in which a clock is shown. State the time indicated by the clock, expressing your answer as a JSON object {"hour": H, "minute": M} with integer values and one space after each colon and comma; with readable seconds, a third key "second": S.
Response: {"hour": 12, "minute": 0}
